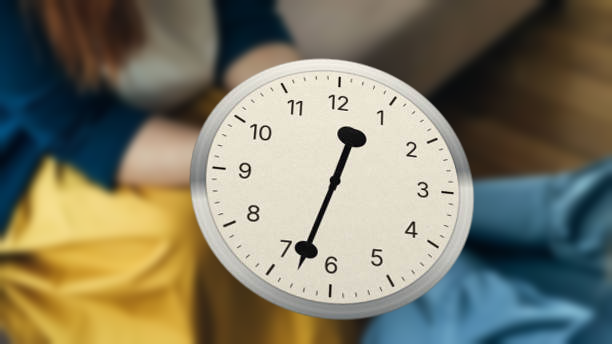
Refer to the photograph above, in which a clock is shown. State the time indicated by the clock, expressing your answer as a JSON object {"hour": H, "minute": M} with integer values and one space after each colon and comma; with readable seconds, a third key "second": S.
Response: {"hour": 12, "minute": 33}
